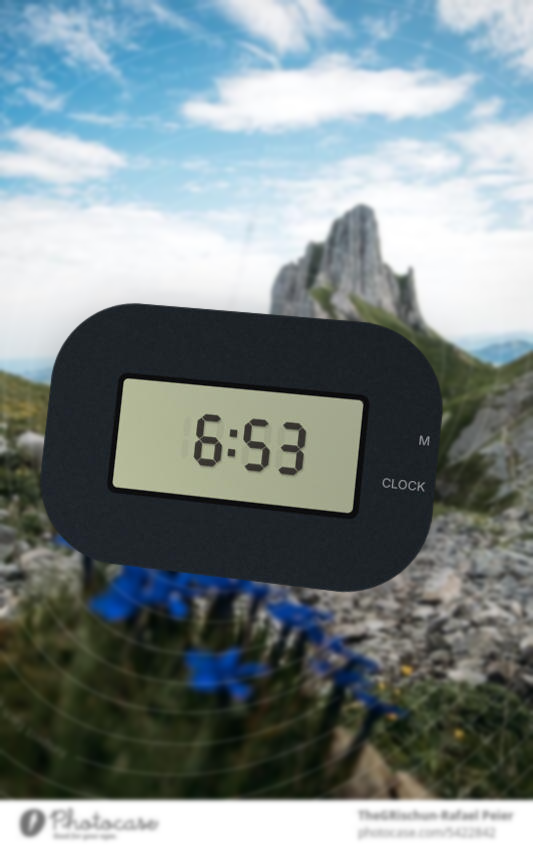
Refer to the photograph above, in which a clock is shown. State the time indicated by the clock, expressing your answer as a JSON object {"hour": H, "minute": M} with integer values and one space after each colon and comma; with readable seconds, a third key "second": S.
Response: {"hour": 6, "minute": 53}
